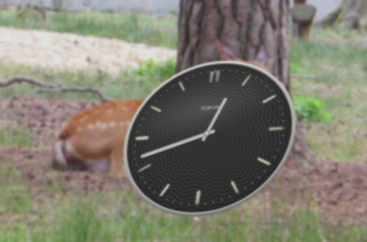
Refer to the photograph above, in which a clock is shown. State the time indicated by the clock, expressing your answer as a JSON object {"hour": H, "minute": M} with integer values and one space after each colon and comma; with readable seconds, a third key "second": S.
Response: {"hour": 12, "minute": 42}
